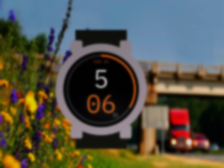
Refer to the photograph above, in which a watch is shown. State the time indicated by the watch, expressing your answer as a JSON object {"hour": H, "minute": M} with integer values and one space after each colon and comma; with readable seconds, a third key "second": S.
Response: {"hour": 5, "minute": 6}
